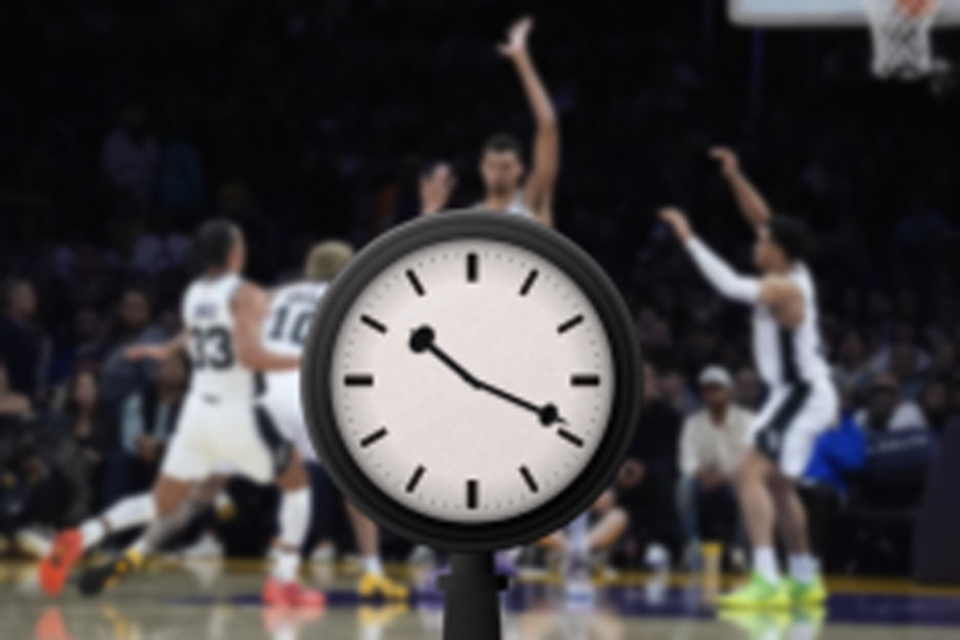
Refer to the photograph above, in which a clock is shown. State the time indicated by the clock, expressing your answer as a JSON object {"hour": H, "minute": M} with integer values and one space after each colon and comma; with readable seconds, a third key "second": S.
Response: {"hour": 10, "minute": 19}
